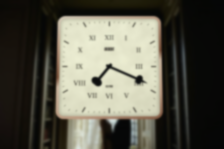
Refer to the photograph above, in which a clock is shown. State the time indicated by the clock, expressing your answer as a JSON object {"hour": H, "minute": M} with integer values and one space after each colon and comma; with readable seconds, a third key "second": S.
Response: {"hour": 7, "minute": 19}
